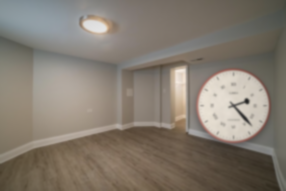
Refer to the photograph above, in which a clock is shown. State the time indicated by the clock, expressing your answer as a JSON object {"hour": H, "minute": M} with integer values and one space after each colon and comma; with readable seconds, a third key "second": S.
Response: {"hour": 2, "minute": 23}
